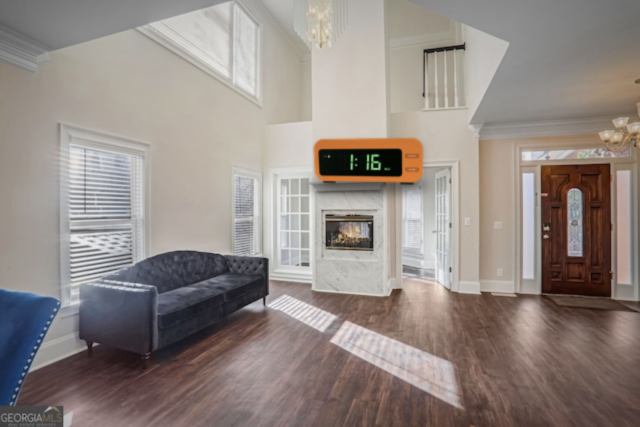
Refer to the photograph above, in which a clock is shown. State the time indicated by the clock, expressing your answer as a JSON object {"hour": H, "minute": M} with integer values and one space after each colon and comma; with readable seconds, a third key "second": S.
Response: {"hour": 1, "minute": 16}
